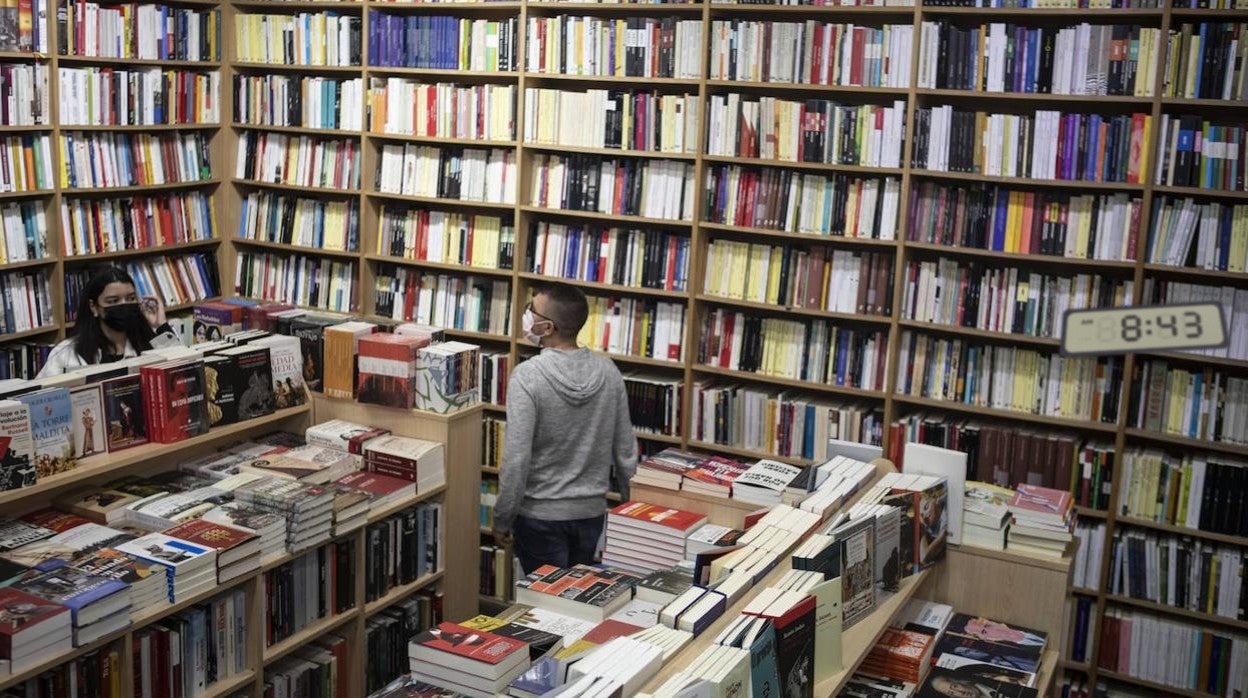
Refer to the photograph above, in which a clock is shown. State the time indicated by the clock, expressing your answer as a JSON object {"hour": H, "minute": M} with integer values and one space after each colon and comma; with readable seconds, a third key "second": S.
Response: {"hour": 8, "minute": 43}
